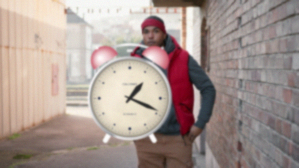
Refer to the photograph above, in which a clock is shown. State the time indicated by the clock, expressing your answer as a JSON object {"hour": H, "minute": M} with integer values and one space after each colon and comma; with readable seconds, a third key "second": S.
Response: {"hour": 1, "minute": 19}
